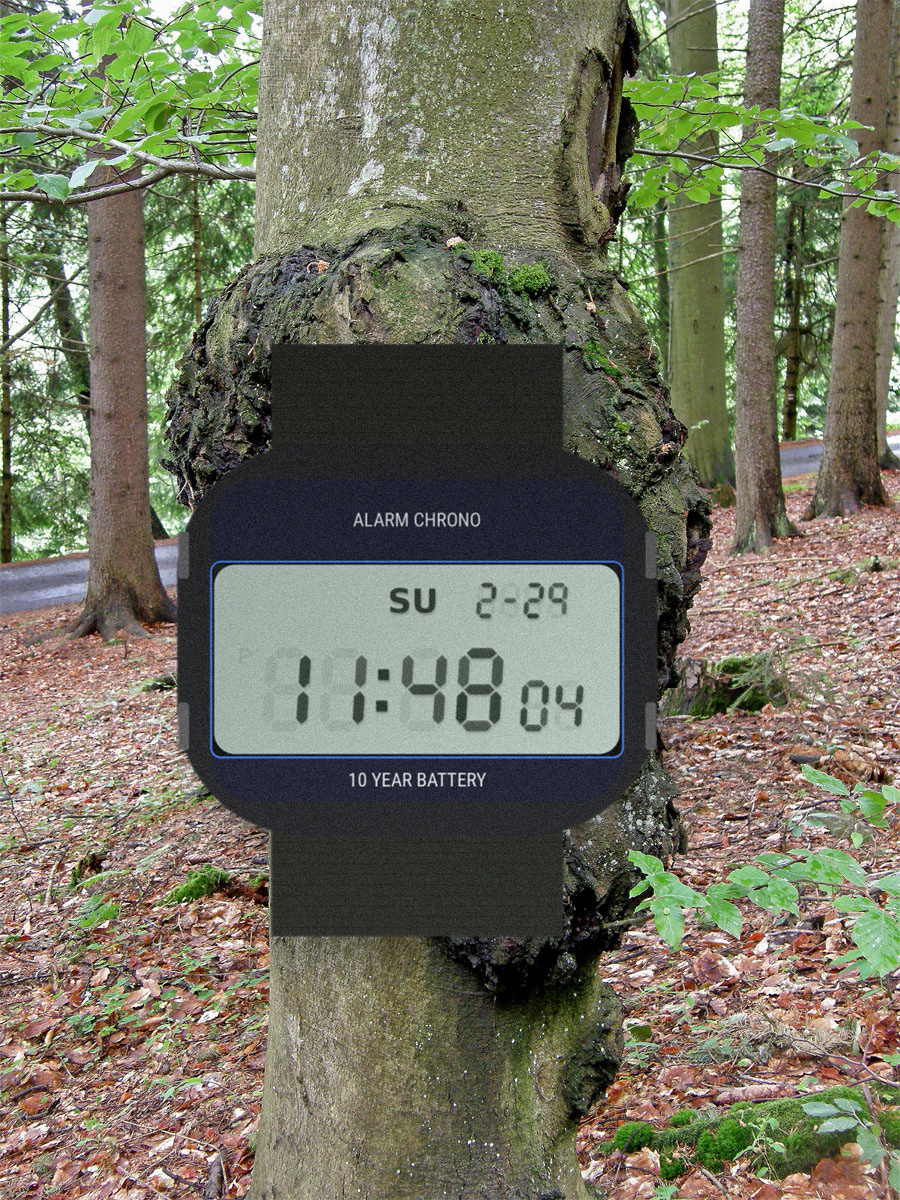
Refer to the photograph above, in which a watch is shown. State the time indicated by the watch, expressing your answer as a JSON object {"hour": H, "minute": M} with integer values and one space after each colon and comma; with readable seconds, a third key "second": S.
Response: {"hour": 11, "minute": 48, "second": 4}
